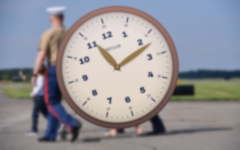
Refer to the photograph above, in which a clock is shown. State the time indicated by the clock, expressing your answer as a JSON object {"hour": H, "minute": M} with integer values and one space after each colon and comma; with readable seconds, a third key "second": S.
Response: {"hour": 11, "minute": 12}
